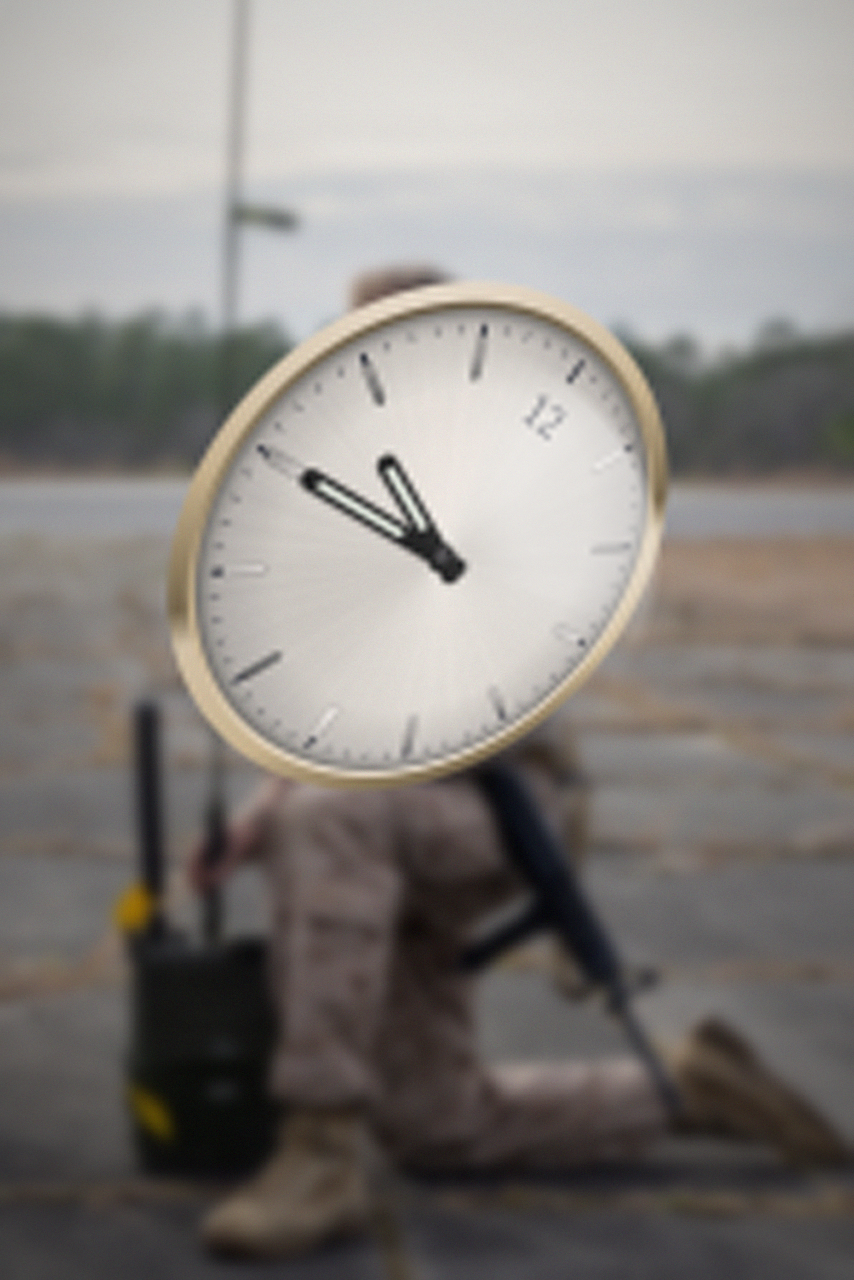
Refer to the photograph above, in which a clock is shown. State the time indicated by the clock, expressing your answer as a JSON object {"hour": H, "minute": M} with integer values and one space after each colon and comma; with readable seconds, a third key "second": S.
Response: {"hour": 9, "minute": 45}
